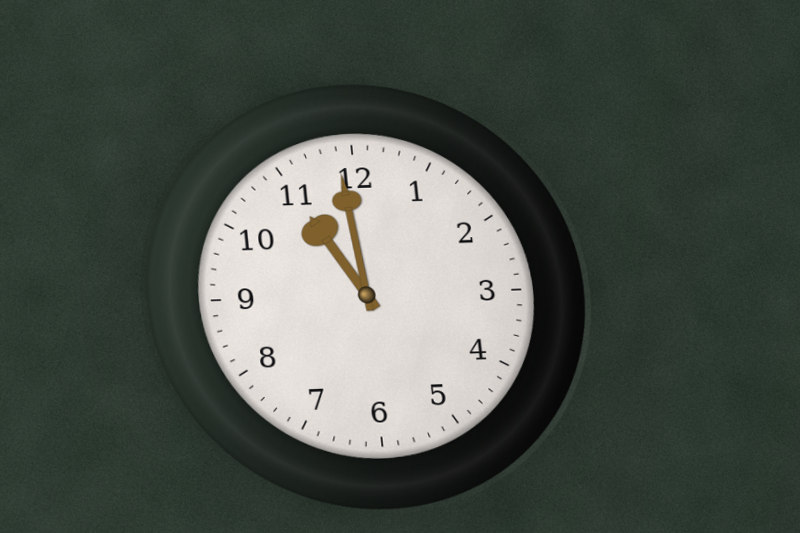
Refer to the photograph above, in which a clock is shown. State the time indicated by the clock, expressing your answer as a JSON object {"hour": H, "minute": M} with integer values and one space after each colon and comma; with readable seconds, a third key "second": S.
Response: {"hour": 10, "minute": 59}
